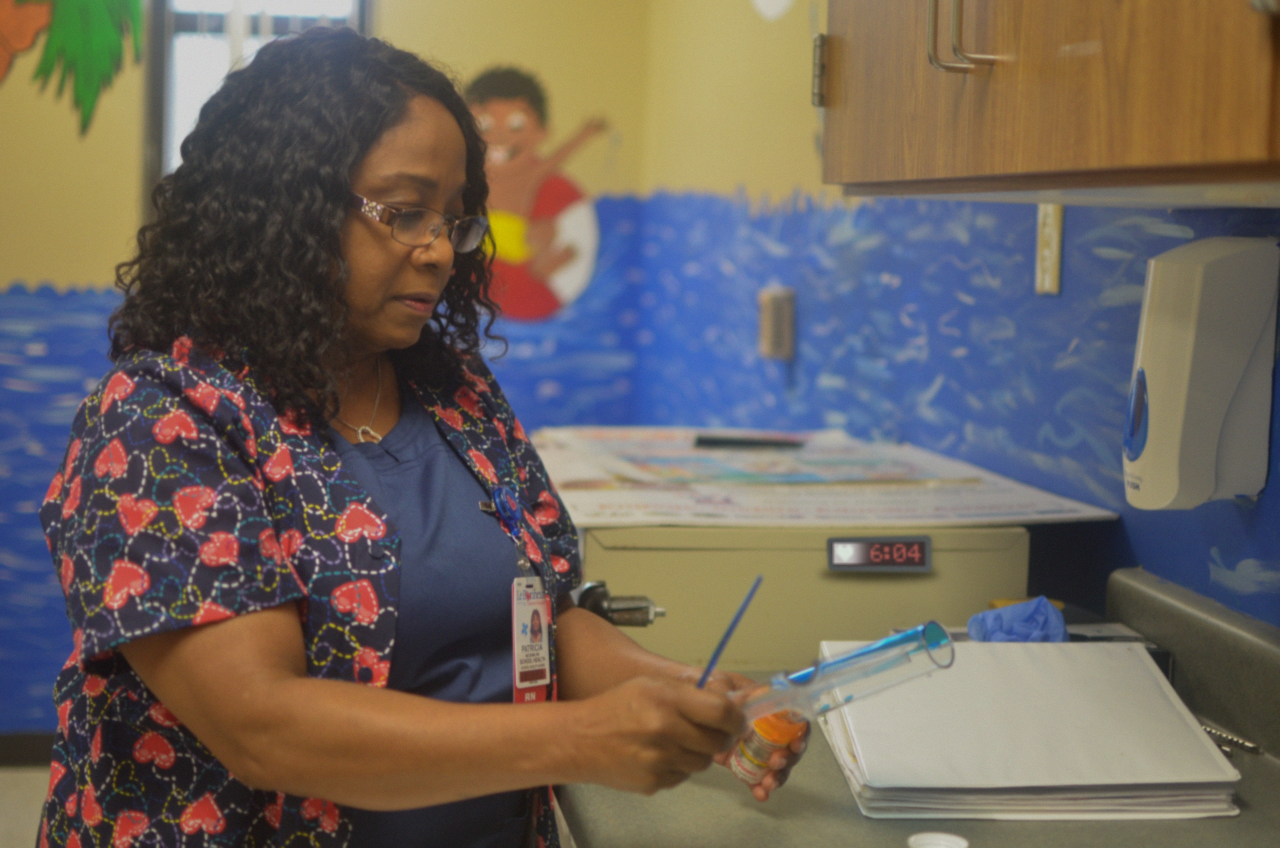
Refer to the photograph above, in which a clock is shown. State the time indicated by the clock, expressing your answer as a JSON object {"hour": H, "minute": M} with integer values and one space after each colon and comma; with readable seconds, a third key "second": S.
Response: {"hour": 6, "minute": 4}
